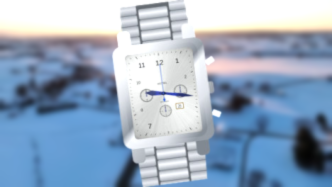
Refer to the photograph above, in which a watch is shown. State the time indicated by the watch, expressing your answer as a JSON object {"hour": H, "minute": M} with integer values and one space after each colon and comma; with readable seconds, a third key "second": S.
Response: {"hour": 9, "minute": 17}
